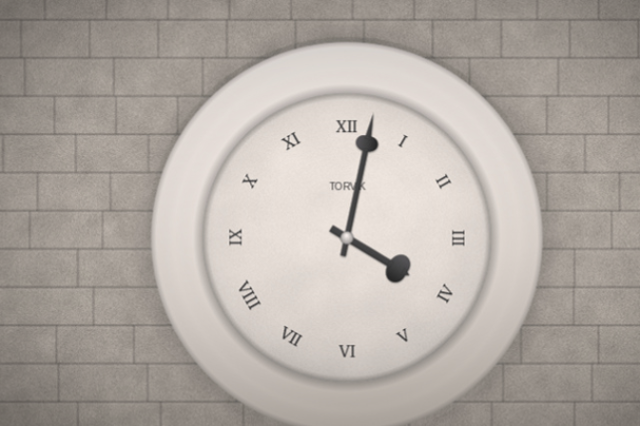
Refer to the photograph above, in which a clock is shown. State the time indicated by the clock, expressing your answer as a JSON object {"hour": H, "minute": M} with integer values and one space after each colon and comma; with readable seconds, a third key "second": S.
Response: {"hour": 4, "minute": 2}
